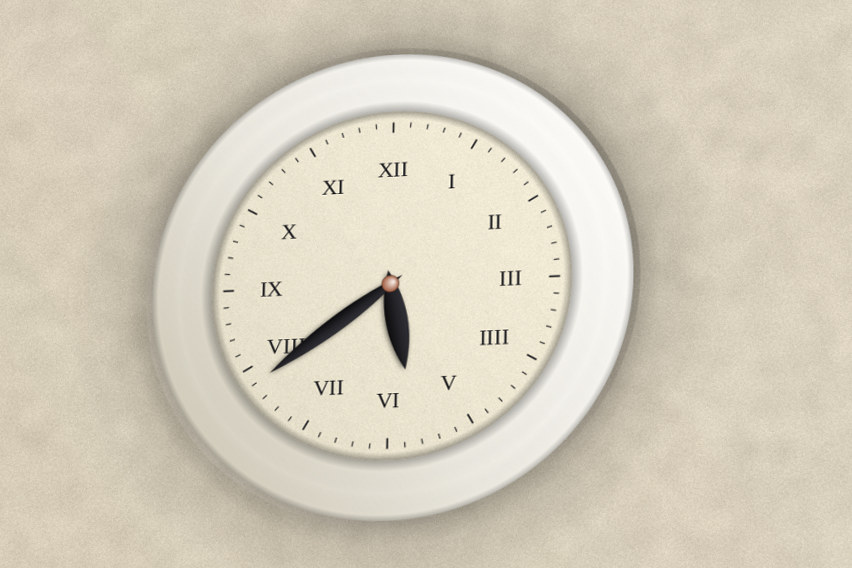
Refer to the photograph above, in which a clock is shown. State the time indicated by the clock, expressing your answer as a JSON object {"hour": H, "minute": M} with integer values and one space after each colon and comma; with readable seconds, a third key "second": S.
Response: {"hour": 5, "minute": 39}
